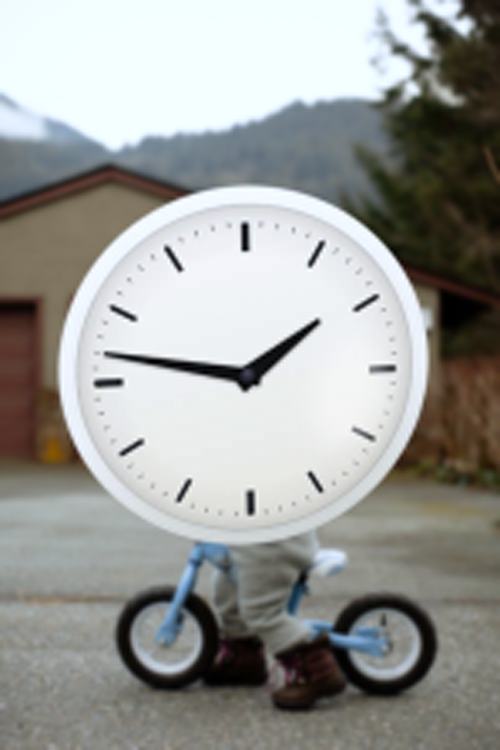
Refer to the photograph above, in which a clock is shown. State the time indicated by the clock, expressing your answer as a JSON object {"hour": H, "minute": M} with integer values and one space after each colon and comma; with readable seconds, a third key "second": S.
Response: {"hour": 1, "minute": 47}
